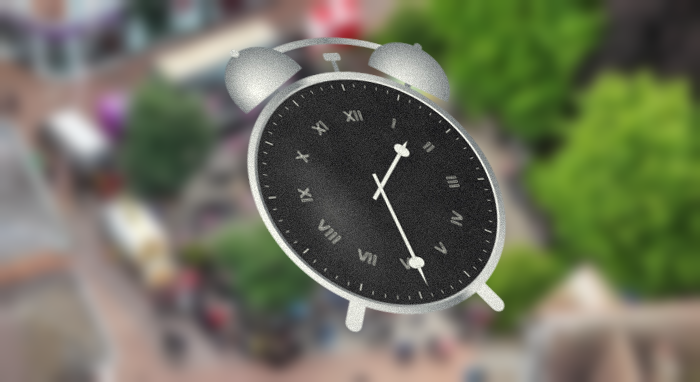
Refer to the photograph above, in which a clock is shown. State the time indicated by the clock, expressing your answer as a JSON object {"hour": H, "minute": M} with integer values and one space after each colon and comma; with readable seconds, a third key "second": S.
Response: {"hour": 1, "minute": 29}
